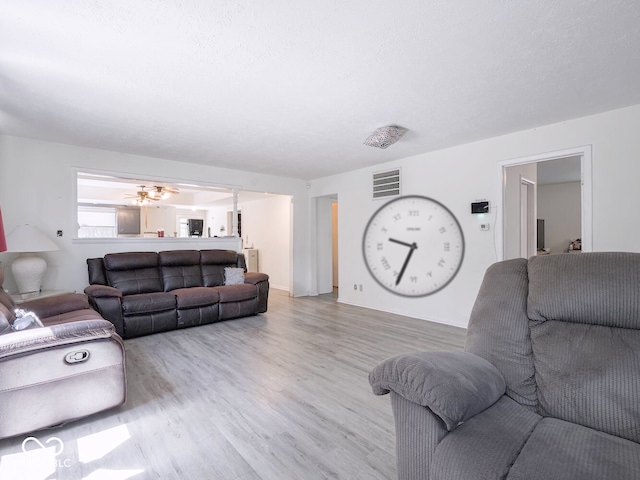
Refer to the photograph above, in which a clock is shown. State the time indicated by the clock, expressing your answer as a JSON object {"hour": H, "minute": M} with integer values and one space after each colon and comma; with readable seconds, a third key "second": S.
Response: {"hour": 9, "minute": 34}
